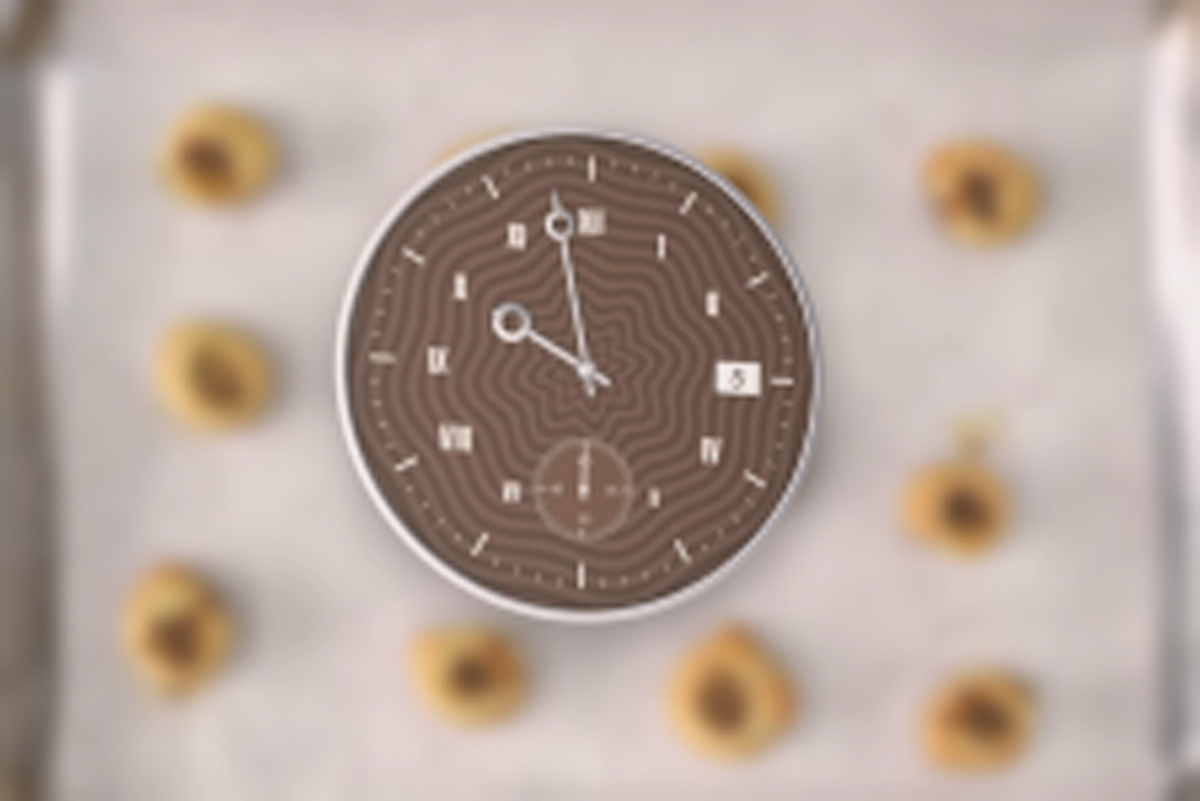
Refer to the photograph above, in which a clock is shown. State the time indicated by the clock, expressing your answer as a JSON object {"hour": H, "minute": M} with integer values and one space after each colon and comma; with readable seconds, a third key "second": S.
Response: {"hour": 9, "minute": 58}
